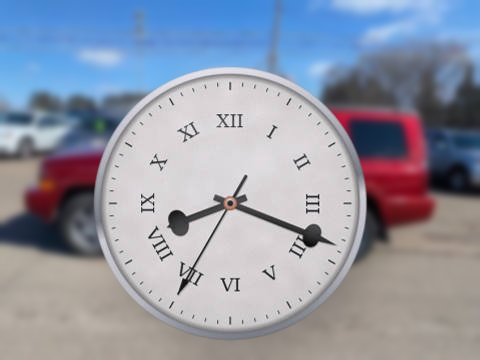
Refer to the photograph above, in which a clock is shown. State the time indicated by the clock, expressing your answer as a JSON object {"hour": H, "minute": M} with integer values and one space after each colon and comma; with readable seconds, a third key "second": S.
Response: {"hour": 8, "minute": 18, "second": 35}
